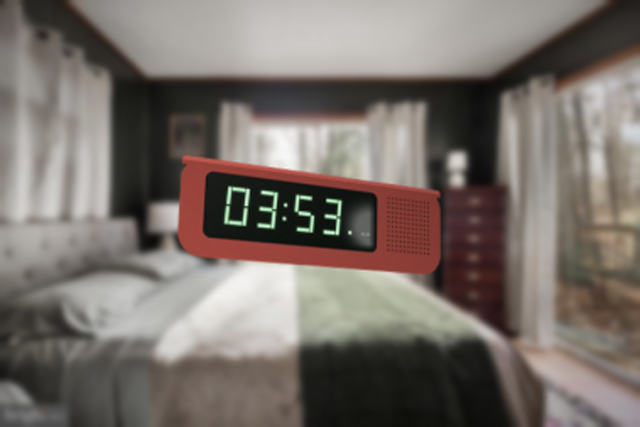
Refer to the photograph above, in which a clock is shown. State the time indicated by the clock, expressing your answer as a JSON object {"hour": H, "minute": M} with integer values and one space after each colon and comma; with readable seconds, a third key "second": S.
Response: {"hour": 3, "minute": 53}
